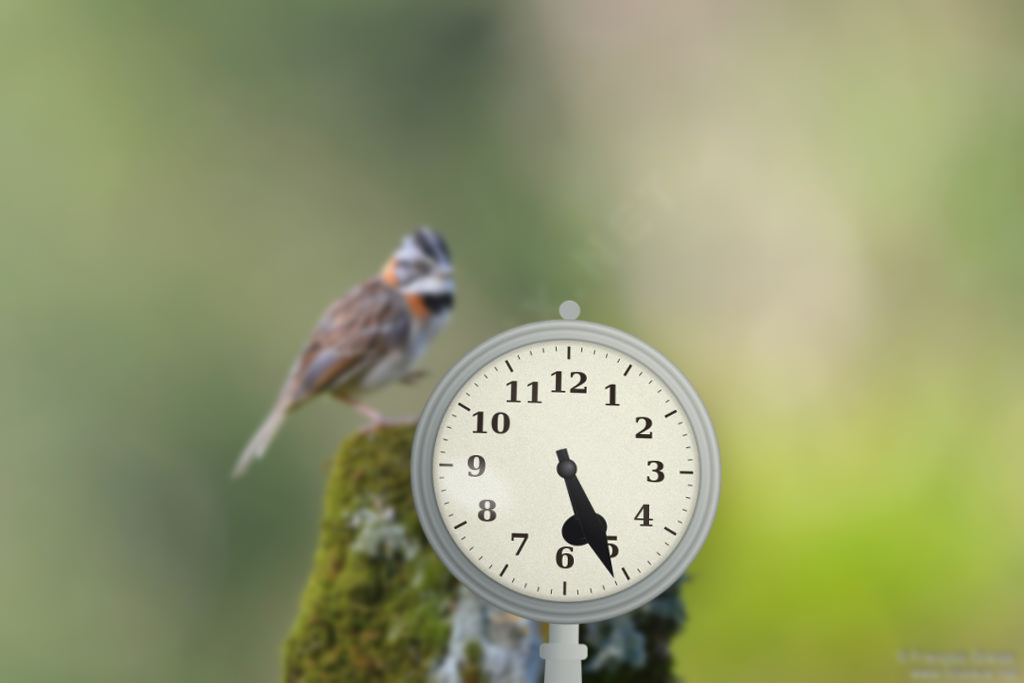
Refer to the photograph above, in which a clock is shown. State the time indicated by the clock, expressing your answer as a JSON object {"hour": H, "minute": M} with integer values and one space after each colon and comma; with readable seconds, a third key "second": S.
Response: {"hour": 5, "minute": 26}
